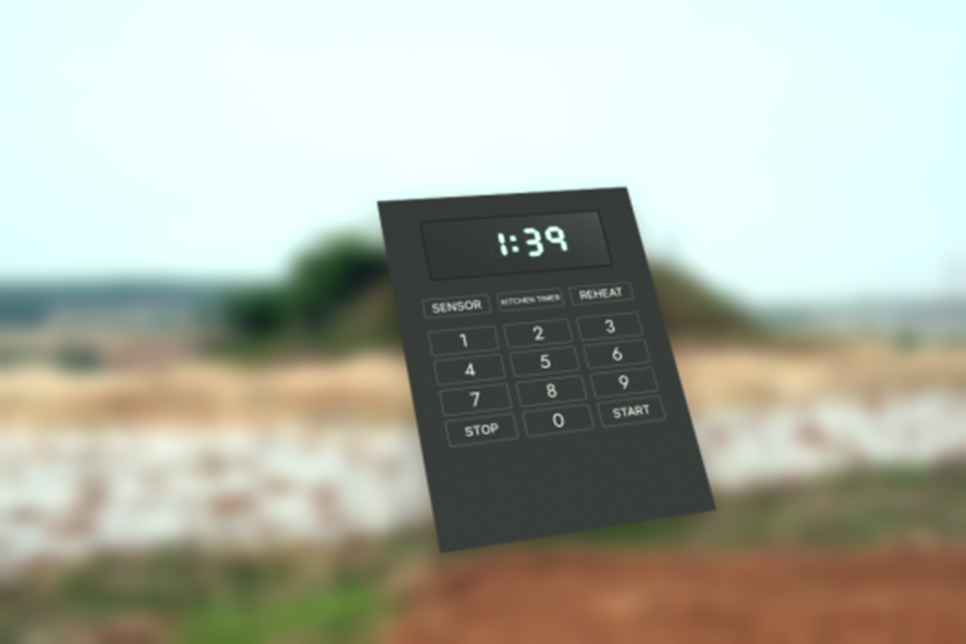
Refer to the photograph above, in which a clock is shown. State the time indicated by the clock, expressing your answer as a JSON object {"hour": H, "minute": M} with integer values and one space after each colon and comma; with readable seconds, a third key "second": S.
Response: {"hour": 1, "minute": 39}
